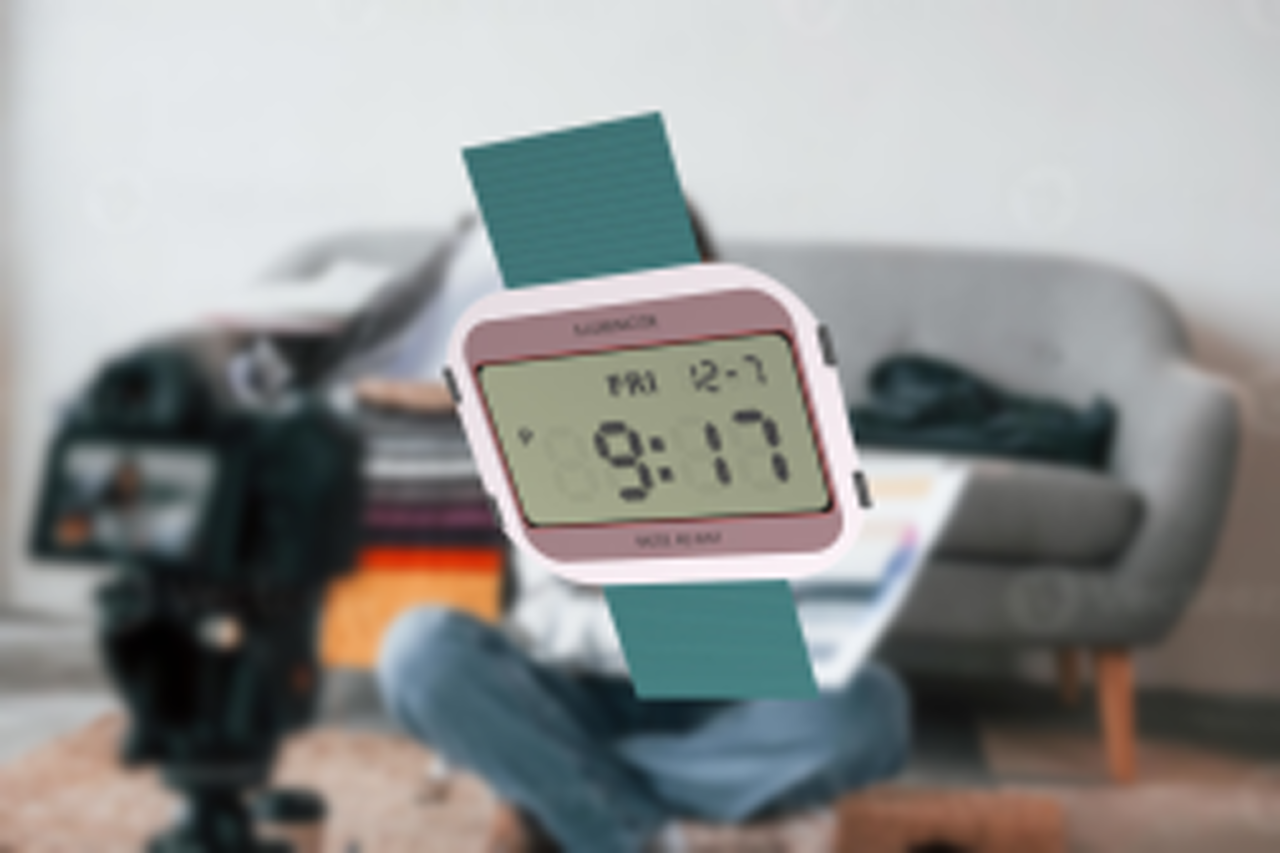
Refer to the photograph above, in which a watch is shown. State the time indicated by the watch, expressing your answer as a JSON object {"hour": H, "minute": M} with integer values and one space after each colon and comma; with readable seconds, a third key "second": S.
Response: {"hour": 9, "minute": 17}
